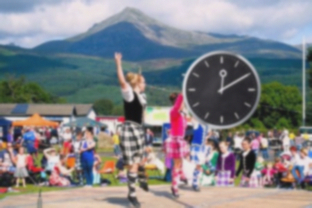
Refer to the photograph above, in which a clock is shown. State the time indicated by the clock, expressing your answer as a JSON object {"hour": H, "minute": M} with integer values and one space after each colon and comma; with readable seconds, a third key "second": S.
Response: {"hour": 12, "minute": 10}
